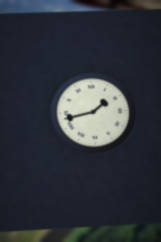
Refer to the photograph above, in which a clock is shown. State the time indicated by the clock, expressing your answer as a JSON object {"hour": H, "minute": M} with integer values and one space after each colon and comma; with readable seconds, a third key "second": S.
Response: {"hour": 1, "minute": 43}
